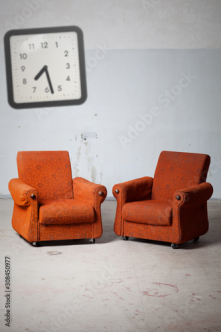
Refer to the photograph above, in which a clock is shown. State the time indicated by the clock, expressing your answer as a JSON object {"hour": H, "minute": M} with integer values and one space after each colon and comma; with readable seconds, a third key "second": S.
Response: {"hour": 7, "minute": 28}
